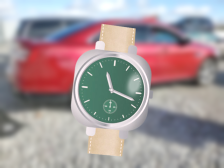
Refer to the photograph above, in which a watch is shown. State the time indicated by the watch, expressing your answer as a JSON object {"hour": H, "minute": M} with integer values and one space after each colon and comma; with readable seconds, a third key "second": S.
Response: {"hour": 11, "minute": 18}
